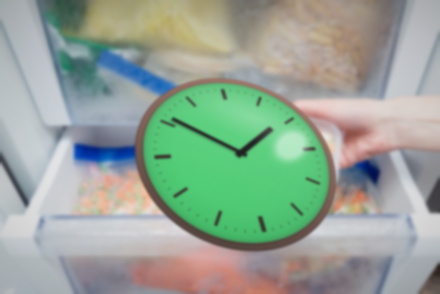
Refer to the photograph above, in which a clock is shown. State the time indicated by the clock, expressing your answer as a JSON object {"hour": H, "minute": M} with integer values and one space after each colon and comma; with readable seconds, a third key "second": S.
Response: {"hour": 1, "minute": 51}
